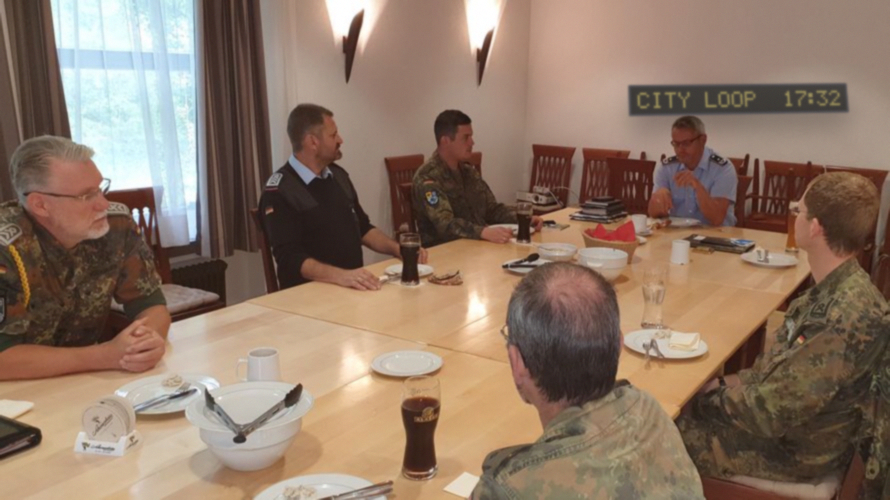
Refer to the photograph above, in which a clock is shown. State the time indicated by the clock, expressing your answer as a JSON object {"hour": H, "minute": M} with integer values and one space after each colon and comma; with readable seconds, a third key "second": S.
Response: {"hour": 17, "minute": 32}
